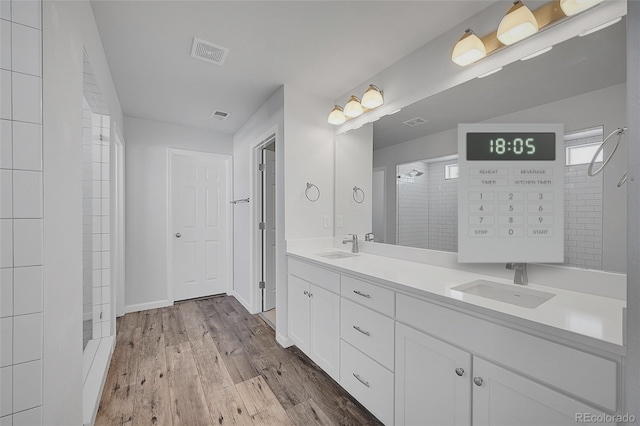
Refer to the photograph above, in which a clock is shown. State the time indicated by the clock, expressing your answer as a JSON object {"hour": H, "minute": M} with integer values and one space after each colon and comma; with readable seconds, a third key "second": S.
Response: {"hour": 18, "minute": 5}
